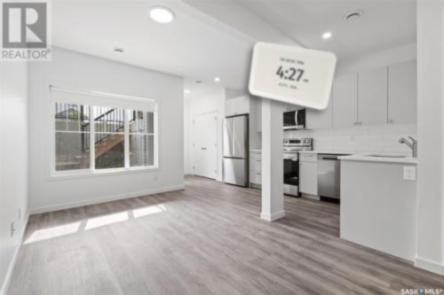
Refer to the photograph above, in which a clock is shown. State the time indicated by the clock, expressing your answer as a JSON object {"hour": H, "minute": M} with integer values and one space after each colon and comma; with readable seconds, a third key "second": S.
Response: {"hour": 4, "minute": 27}
